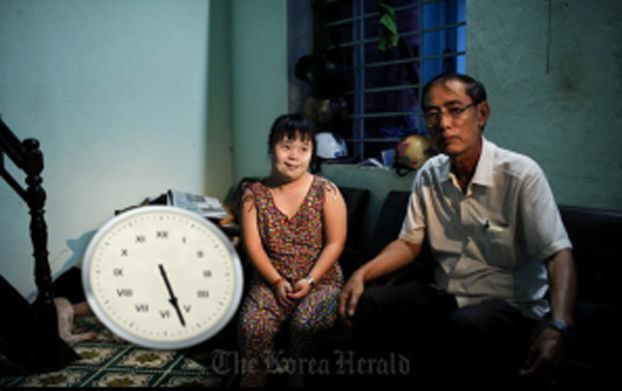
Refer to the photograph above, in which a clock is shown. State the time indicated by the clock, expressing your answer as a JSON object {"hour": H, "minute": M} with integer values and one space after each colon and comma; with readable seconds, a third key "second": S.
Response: {"hour": 5, "minute": 27}
